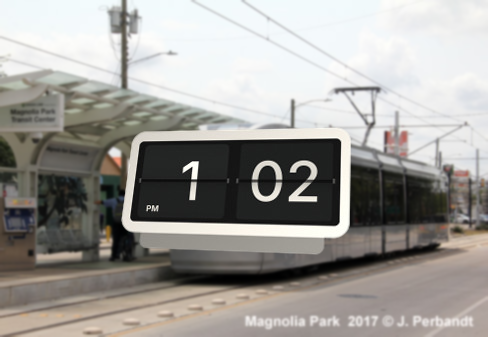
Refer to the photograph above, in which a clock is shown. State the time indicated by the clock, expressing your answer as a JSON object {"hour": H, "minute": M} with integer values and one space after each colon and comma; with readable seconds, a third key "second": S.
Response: {"hour": 1, "minute": 2}
